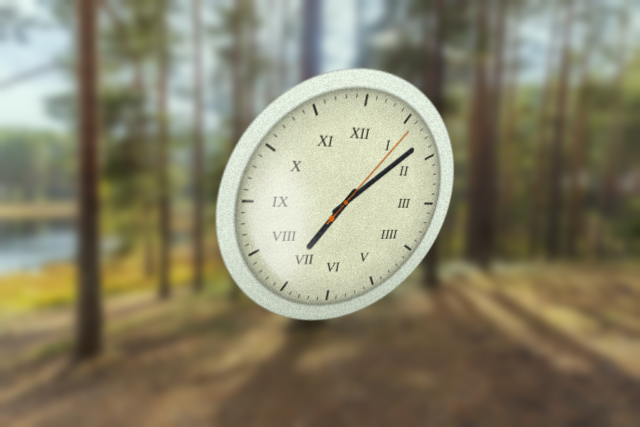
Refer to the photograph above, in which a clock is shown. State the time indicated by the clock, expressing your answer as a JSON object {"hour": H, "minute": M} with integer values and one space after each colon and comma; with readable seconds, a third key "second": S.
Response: {"hour": 7, "minute": 8, "second": 6}
